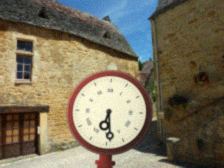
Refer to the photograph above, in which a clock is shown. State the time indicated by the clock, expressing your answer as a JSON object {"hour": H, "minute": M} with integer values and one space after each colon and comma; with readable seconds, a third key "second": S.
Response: {"hour": 6, "minute": 29}
